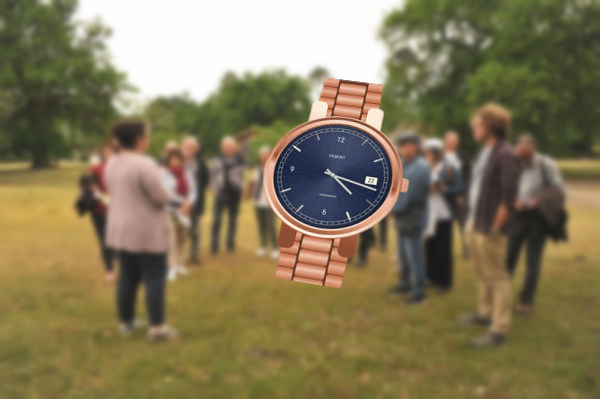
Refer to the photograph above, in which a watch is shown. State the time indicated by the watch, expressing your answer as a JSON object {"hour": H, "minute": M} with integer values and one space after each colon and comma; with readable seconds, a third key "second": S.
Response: {"hour": 4, "minute": 17}
